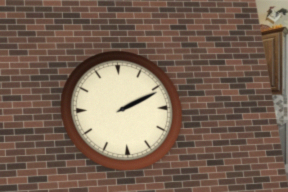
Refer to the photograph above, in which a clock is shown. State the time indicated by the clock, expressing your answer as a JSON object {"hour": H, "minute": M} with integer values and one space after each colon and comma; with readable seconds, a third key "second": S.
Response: {"hour": 2, "minute": 11}
